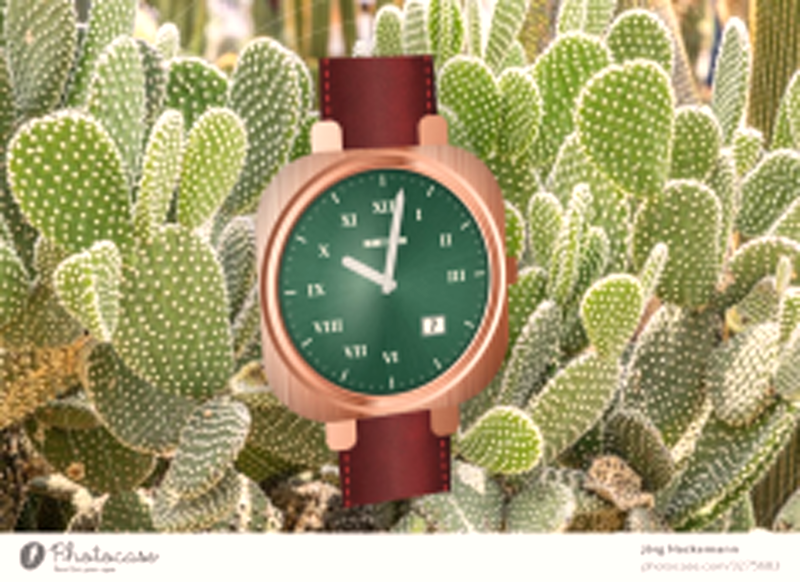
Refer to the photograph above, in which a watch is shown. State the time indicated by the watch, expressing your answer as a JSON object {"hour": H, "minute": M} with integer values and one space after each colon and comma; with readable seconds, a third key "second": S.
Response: {"hour": 10, "minute": 2}
